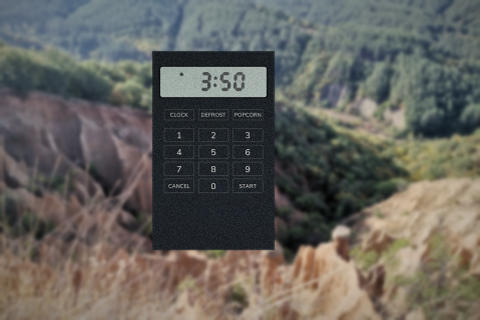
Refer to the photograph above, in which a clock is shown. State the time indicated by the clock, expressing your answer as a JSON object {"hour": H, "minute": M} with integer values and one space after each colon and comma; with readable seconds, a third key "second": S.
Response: {"hour": 3, "minute": 50}
